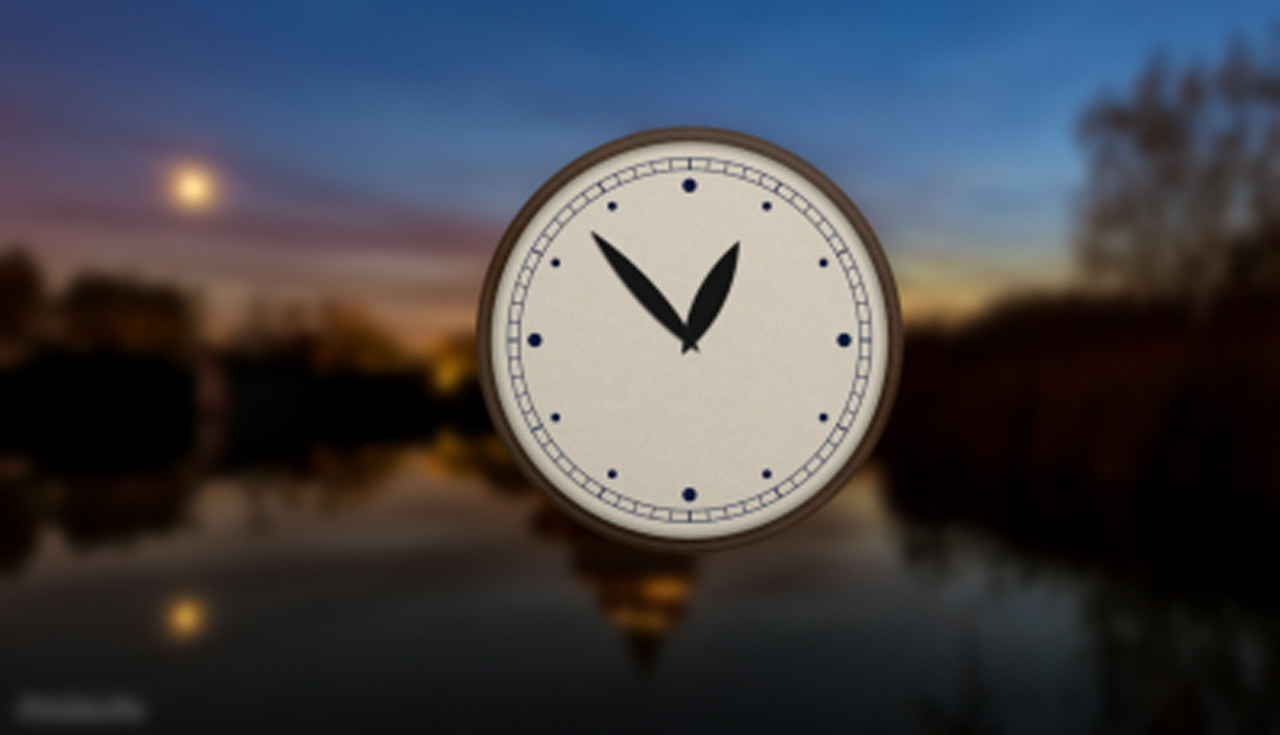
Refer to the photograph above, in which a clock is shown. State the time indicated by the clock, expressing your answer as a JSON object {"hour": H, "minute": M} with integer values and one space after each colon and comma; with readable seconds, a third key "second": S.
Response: {"hour": 12, "minute": 53}
